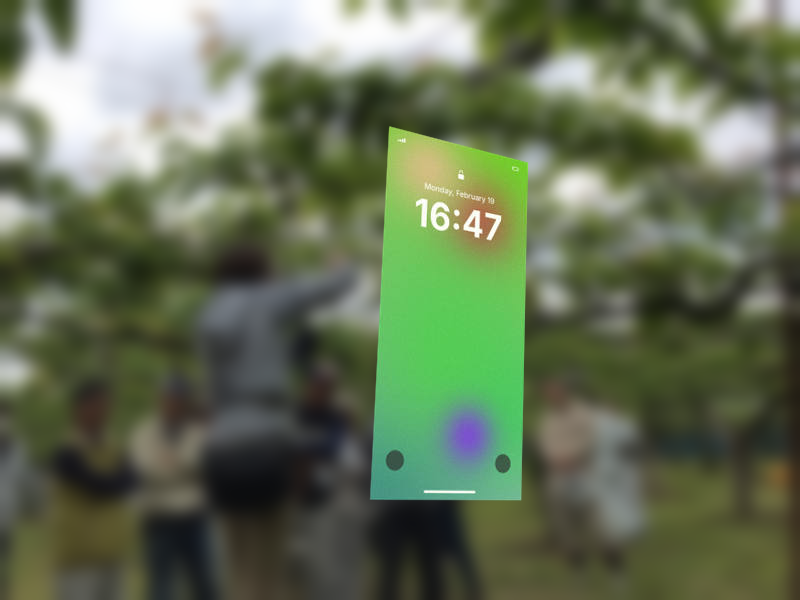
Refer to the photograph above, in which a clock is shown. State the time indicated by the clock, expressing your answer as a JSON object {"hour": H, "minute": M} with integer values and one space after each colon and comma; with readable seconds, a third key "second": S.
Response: {"hour": 16, "minute": 47}
